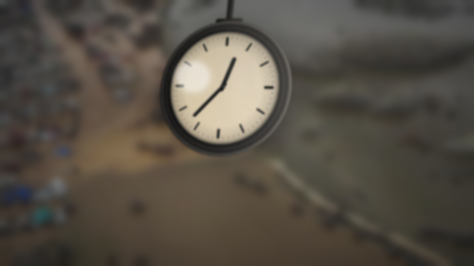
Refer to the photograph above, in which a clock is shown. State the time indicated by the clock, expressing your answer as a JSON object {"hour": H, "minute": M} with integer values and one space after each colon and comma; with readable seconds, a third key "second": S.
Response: {"hour": 12, "minute": 37}
